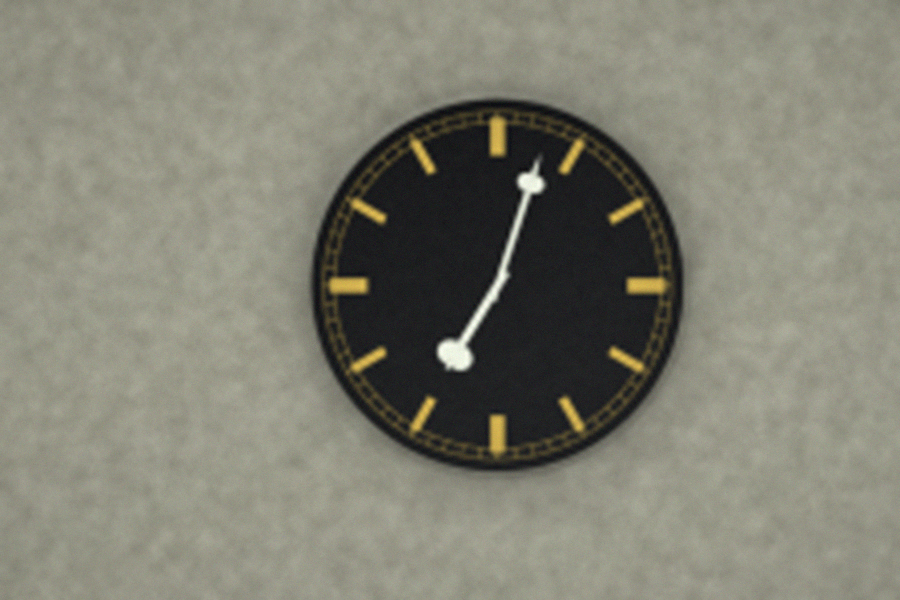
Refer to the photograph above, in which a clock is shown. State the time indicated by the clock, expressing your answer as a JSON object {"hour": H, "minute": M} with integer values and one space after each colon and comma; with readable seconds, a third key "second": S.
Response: {"hour": 7, "minute": 3}
